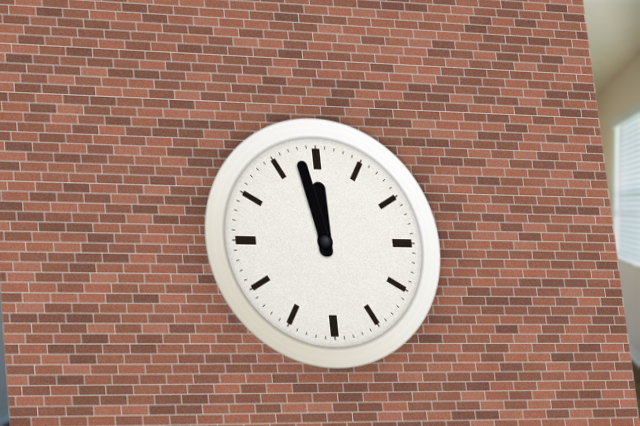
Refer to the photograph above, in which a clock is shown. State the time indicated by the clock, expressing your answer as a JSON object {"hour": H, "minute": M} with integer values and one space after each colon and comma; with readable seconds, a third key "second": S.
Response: {"hour": 11, "minute": 58}
